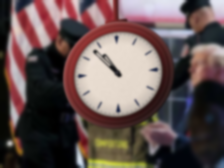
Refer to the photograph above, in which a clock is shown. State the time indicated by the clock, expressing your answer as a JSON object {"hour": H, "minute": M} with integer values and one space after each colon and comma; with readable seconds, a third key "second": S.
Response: {"hour": 10, "minute": 53}
